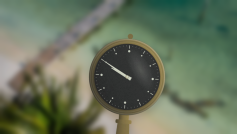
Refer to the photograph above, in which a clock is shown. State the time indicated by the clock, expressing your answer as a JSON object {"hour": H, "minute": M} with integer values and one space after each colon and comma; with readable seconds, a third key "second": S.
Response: {"hour": 9, "minute": 50}
